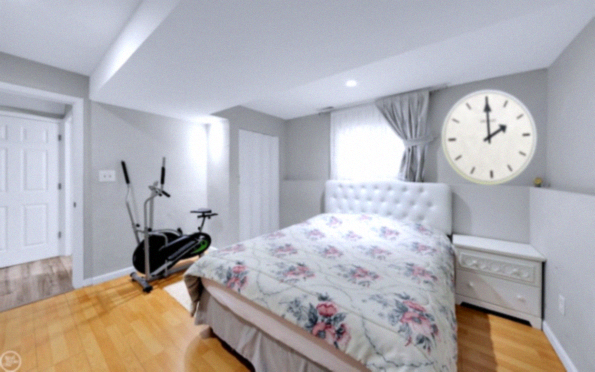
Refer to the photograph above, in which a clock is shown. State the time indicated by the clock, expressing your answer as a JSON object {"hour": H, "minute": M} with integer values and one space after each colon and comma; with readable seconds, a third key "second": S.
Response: {"hour": 2, "minute": 0}
